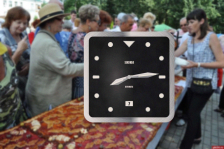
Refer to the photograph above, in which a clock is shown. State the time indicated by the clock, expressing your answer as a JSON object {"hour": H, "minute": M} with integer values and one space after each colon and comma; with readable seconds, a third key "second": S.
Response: {"hour": 8, "minute": 14}
